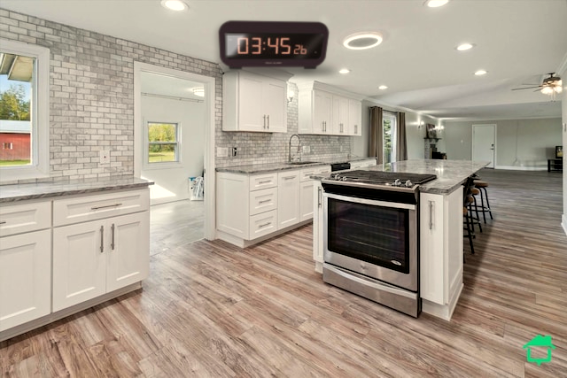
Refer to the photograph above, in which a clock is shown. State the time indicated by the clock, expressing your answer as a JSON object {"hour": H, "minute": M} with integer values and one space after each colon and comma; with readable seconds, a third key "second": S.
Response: {"hour": 3, "minute": 45, "second": 26}
